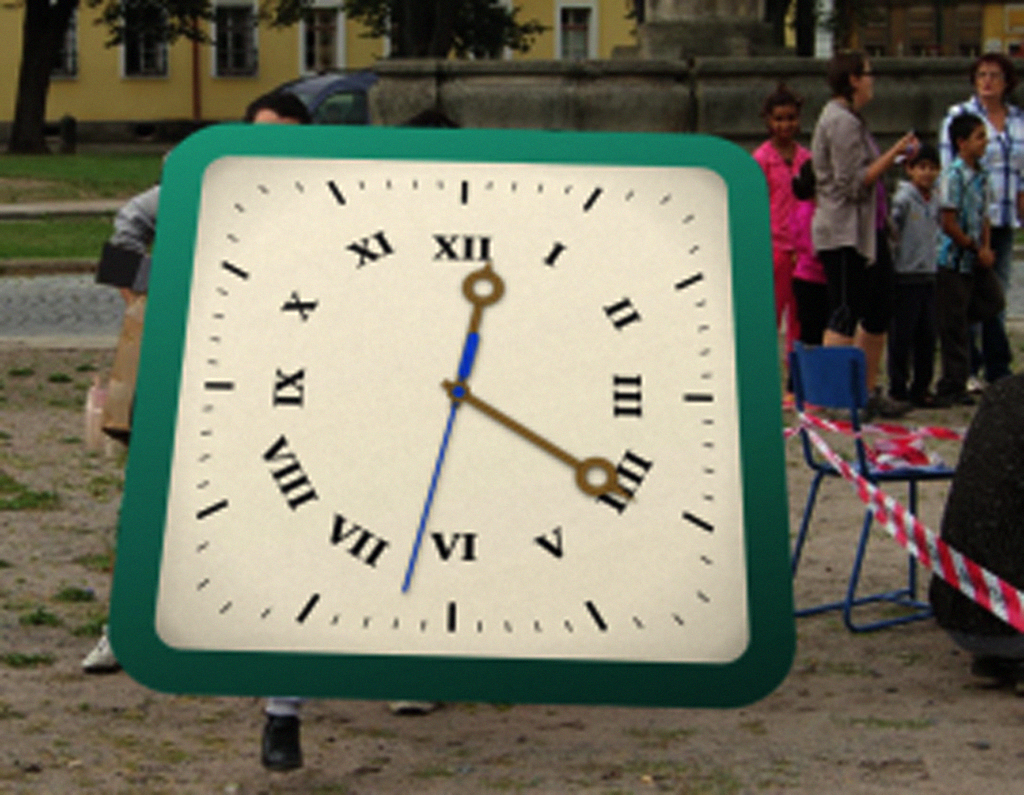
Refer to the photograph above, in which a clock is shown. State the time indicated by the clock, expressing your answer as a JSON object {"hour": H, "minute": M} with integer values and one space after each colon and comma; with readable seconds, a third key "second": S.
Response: {"hour": 12, "minute": 20, "second": 32}
